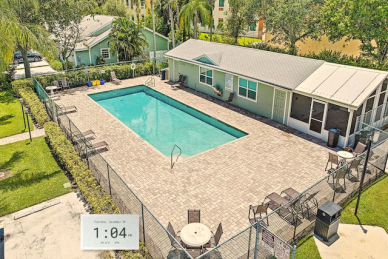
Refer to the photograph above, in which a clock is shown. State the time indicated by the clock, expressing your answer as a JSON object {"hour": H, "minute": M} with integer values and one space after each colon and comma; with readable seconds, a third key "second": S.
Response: {"hour": 1, "minute": 4}
